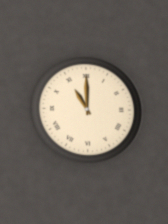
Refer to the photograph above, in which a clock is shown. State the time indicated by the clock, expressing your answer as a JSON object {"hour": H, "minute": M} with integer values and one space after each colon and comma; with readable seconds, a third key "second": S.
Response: {"hour": 11, "minute": 0}
